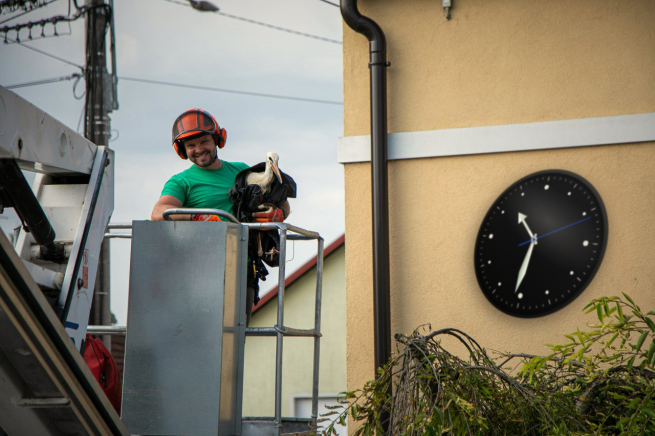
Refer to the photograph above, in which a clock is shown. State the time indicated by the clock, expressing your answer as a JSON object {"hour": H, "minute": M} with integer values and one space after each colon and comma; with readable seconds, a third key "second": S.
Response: {"hour": 10, "minute": 31, "second": 11}
